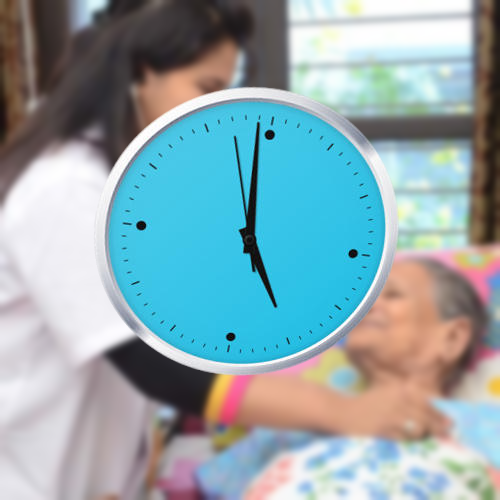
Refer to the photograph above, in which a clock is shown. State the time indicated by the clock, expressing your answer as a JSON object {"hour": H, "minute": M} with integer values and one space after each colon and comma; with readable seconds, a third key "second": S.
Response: {"hour": 4, "minute": 58, "second": 57}
